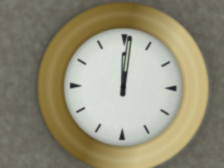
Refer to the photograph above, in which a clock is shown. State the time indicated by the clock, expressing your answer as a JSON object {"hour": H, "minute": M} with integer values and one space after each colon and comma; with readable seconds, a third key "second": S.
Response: {"hour": 12, "minute": 1}
